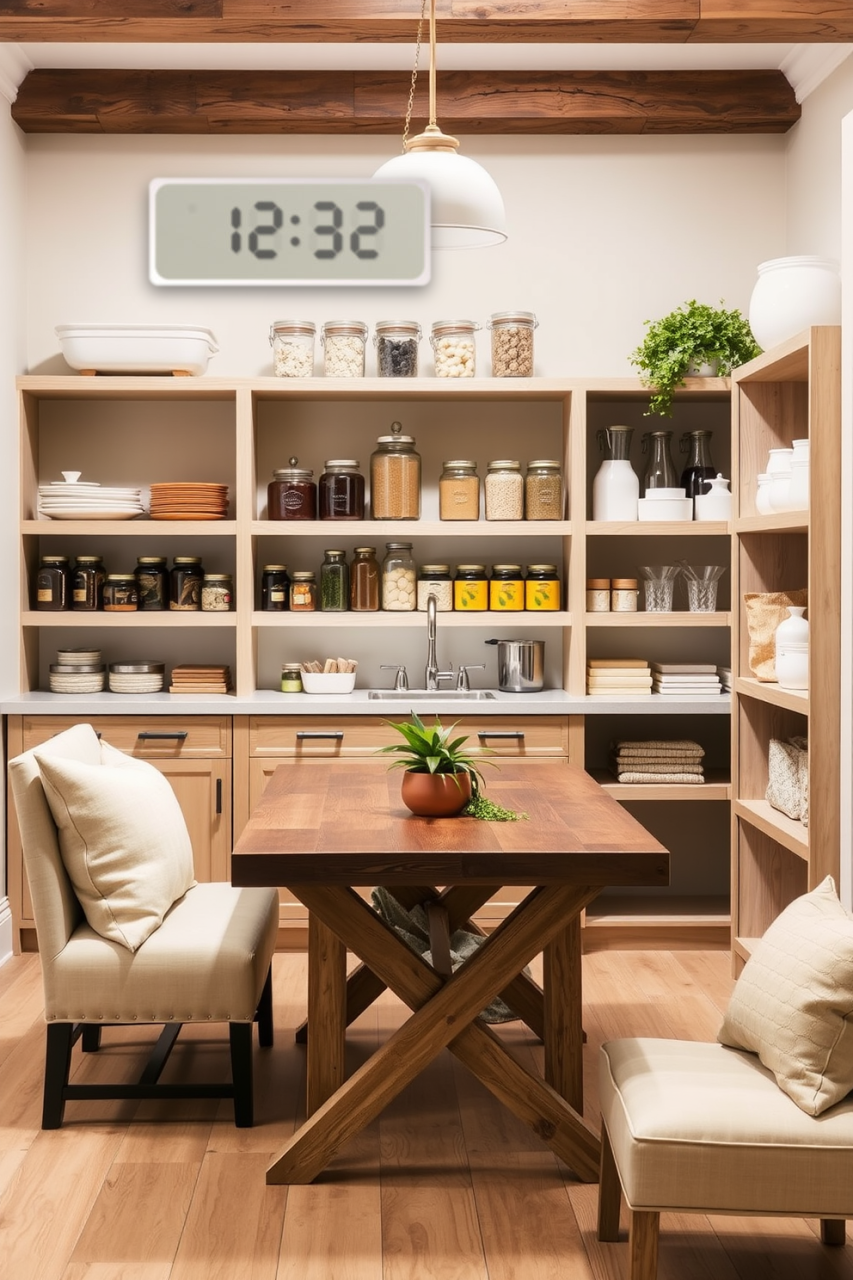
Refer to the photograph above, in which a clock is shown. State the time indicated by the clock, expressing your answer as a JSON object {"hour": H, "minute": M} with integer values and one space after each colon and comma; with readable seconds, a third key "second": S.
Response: {"hour": 12, "minute": 32}
